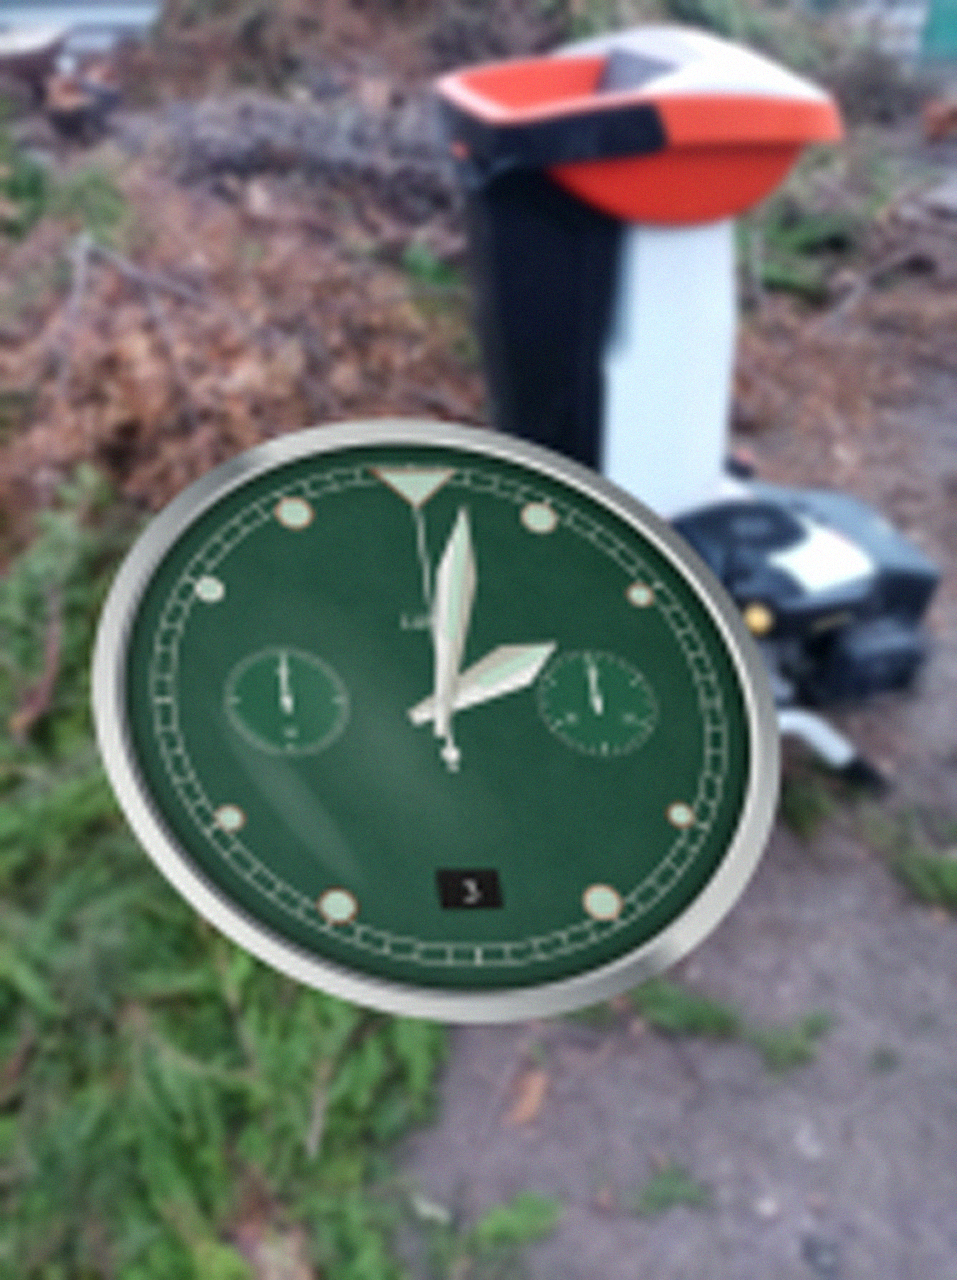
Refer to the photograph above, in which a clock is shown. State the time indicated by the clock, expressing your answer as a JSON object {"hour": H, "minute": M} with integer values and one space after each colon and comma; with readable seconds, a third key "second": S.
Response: {"hour": 2, "minute": 2}
